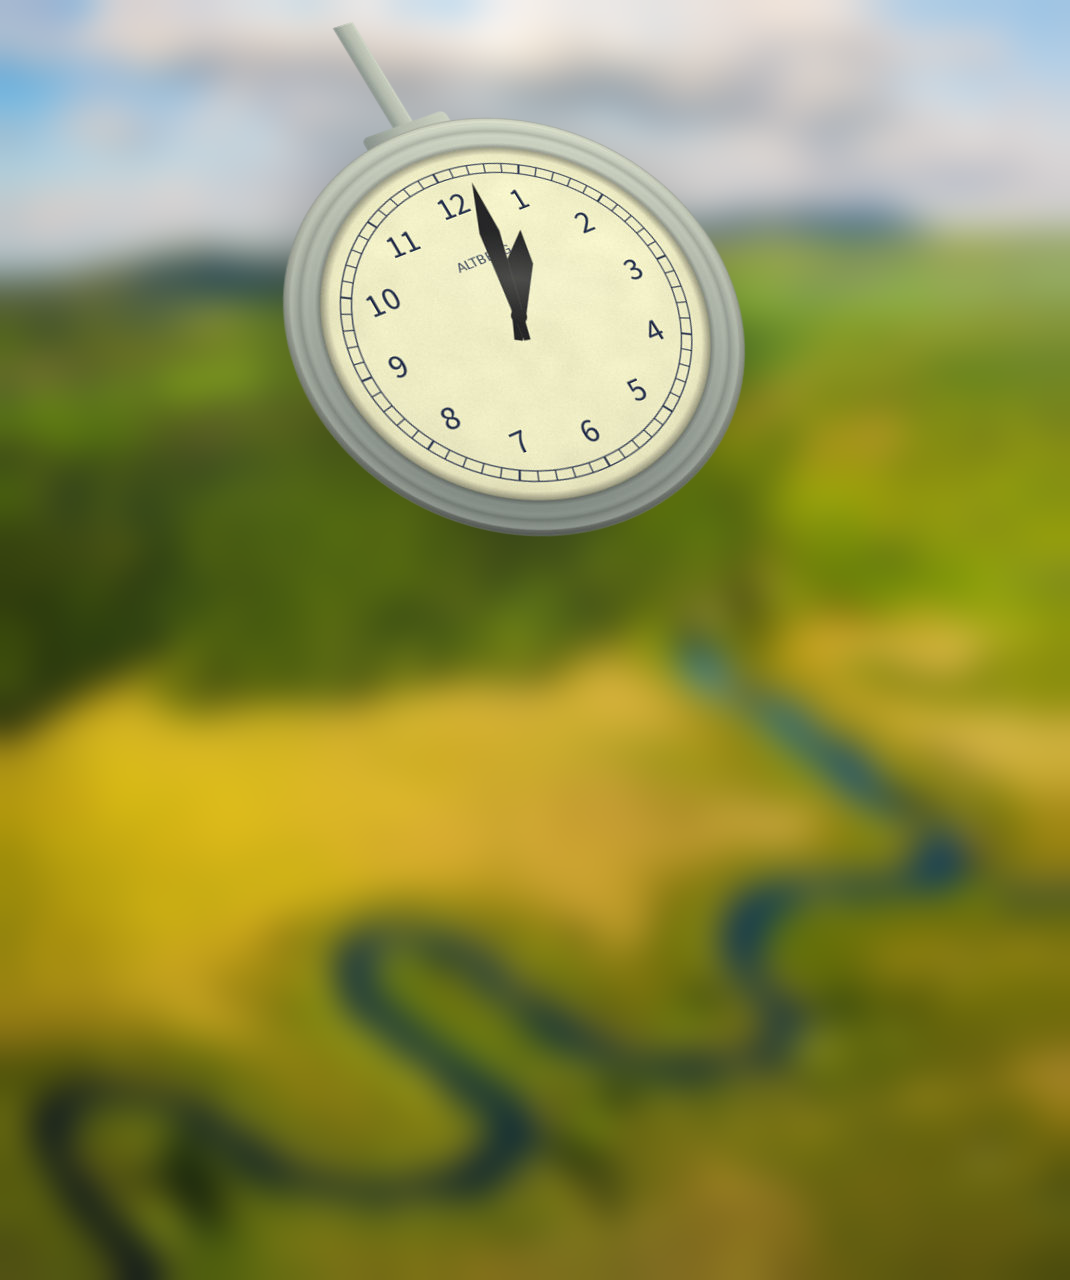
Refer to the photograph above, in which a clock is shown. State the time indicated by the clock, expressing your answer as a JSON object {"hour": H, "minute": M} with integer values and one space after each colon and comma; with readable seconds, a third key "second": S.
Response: {"hour": 1, "minute": 2}
